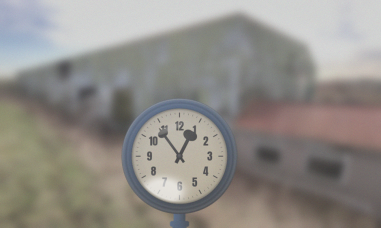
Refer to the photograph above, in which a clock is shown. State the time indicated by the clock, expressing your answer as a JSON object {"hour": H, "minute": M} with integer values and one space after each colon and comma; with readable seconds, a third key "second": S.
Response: {"hour": 12, "minute": 54}
